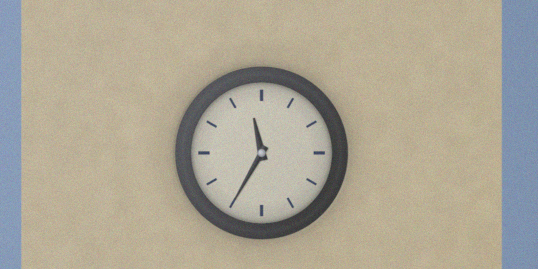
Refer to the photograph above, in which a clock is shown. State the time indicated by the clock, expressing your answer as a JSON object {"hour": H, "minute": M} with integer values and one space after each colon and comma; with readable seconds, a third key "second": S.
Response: {"hour": 11, "minute": 35}
